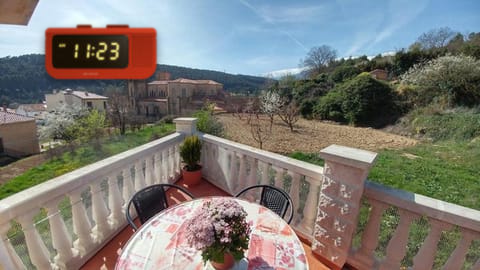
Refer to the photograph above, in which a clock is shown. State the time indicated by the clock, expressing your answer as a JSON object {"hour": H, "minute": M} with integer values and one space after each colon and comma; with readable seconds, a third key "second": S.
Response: {"hour": 11, "minute": 23}
